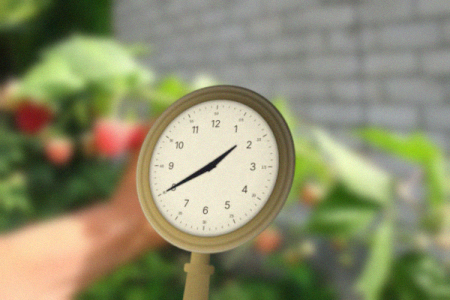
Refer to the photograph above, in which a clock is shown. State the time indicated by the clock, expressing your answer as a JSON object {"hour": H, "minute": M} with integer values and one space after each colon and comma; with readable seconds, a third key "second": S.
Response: {"hour": 1, "minute": 40}
